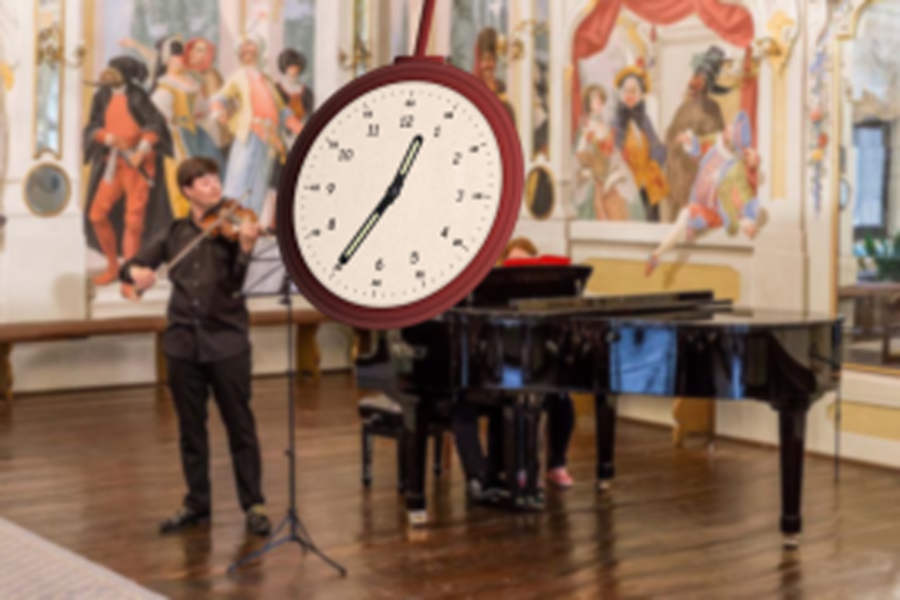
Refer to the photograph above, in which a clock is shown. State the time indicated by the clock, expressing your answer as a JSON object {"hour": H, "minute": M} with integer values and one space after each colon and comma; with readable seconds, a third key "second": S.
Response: {"hour": 12, "minute": 35}
